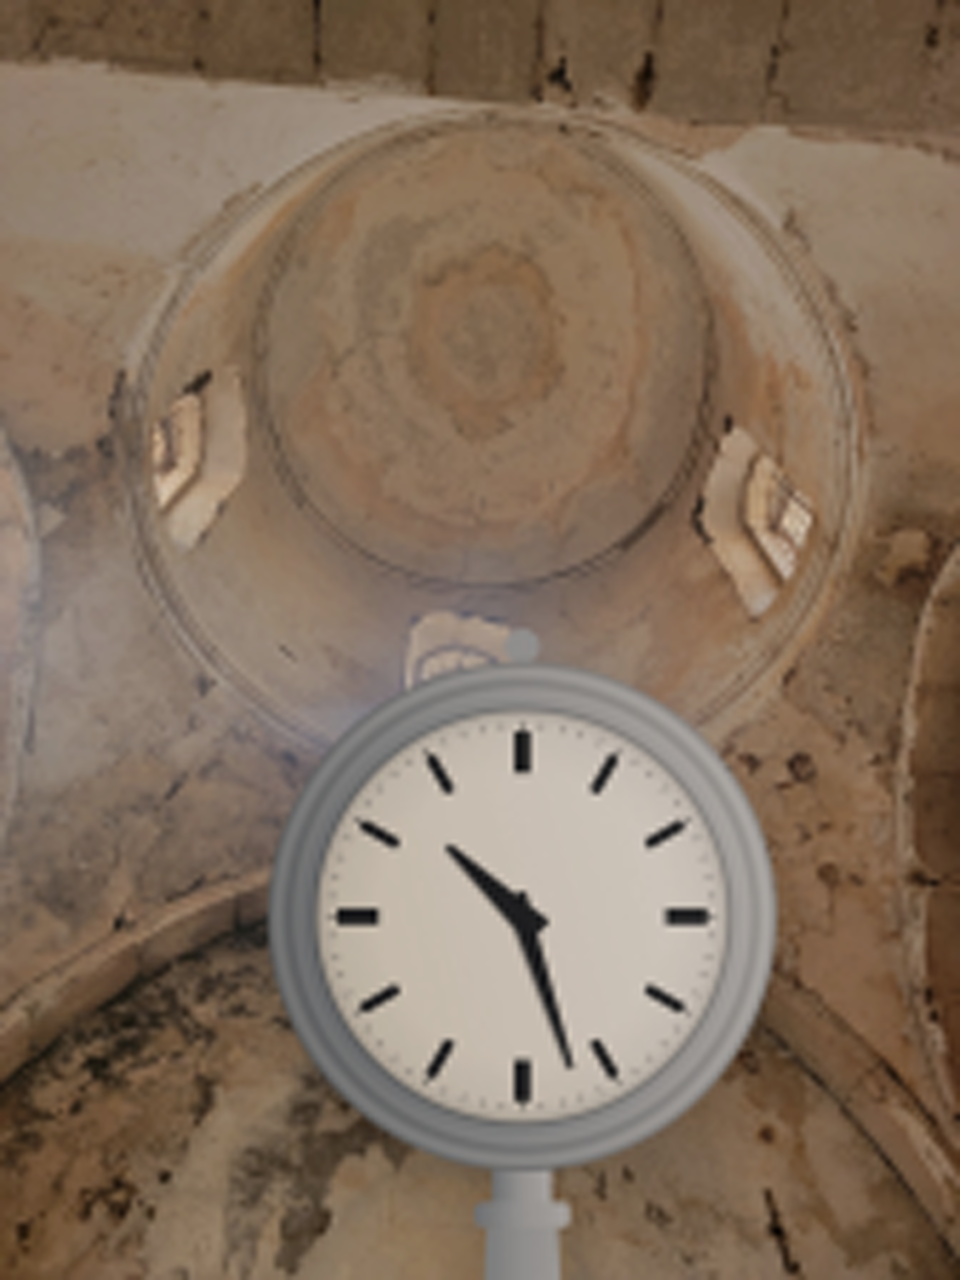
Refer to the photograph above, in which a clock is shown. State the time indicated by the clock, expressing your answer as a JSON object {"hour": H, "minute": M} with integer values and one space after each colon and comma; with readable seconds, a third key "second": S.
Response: {"hour": 10, "minute": 27}
